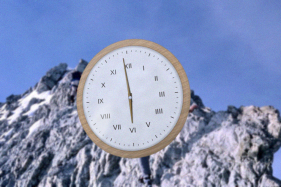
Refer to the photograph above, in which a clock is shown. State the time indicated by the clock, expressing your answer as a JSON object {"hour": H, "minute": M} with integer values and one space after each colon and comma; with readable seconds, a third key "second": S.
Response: {"hour": 5, "minute": 59}
